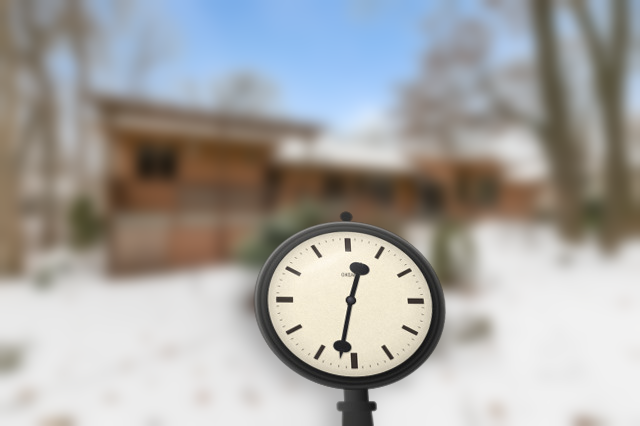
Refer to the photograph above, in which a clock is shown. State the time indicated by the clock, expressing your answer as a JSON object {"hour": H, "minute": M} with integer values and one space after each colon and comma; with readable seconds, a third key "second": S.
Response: {"hour": 12, "minute": 32}
